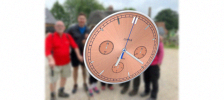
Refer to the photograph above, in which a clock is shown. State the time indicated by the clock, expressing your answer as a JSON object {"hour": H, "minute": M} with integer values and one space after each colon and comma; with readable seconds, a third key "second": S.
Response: {"hour": 6, "minute": 19}
